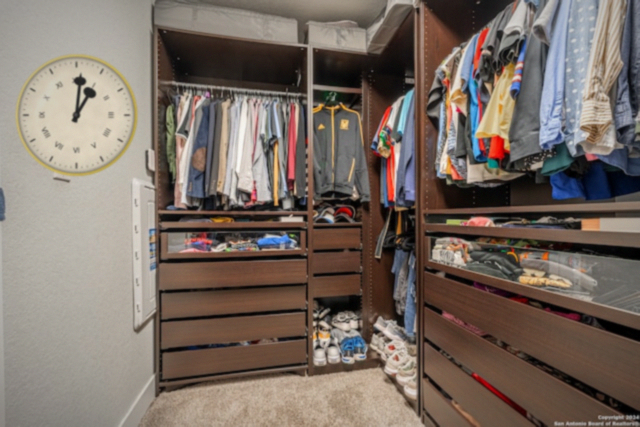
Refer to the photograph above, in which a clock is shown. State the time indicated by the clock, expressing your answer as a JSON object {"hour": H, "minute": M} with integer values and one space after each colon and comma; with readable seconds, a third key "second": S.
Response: {"hour": 1, "minute": 1}
